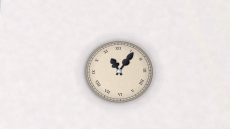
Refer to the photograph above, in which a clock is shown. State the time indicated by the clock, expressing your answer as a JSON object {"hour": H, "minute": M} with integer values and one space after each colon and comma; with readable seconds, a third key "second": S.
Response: {"hour": 11, "minute": 6}
